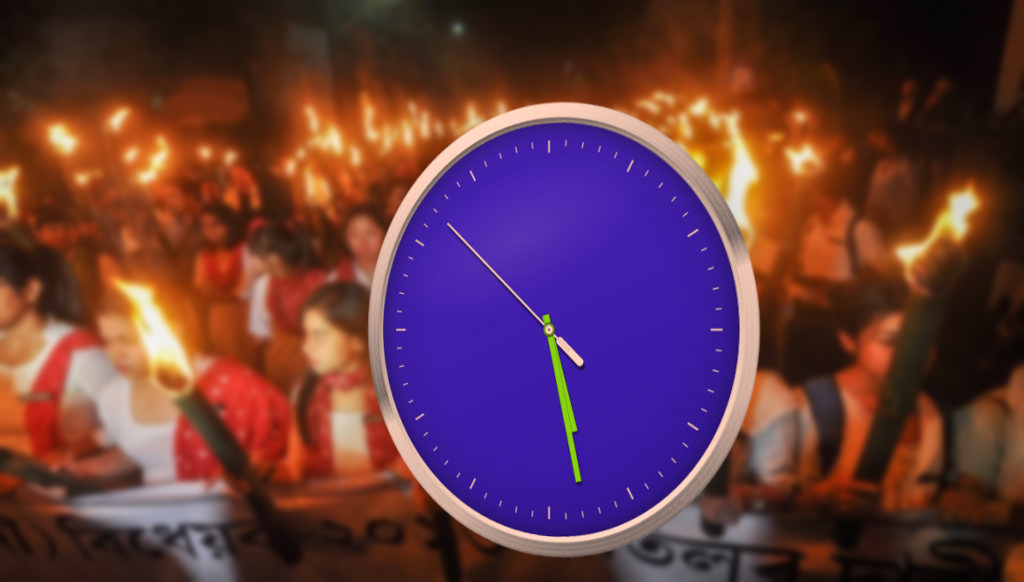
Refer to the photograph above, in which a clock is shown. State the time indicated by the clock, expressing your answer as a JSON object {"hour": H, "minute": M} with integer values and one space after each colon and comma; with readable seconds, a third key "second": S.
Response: {"hour": 5, "minute": 27, "second": 52}
